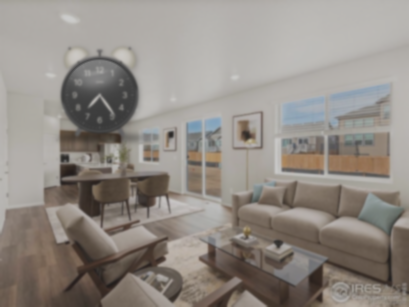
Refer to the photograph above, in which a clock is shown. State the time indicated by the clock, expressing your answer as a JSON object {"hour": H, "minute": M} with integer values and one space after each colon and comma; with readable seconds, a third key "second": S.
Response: {"hour": 7, "minute": 24}
